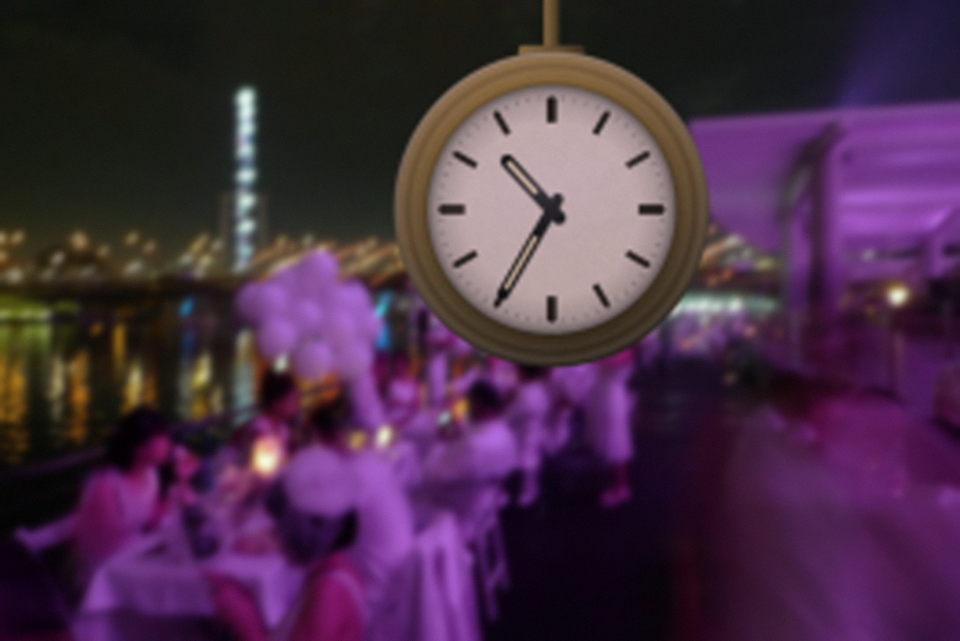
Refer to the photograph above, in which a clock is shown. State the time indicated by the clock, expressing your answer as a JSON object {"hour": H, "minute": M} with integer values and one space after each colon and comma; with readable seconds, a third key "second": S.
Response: {"hour": 10, "minute": 35}
